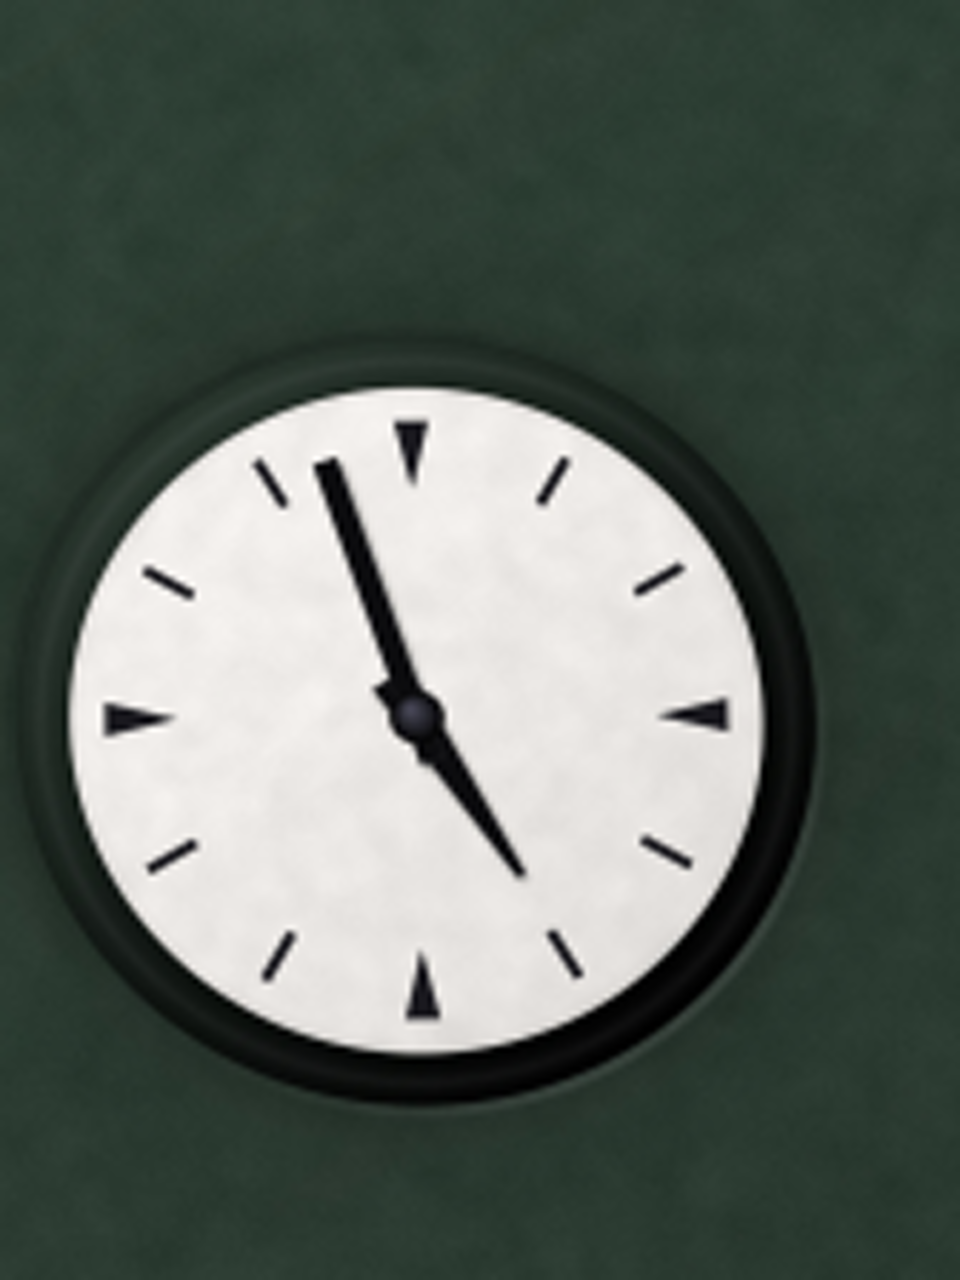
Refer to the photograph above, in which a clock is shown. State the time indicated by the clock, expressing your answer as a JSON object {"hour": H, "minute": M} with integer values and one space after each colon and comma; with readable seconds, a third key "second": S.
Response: {"hour": 4, "minute": 57}
